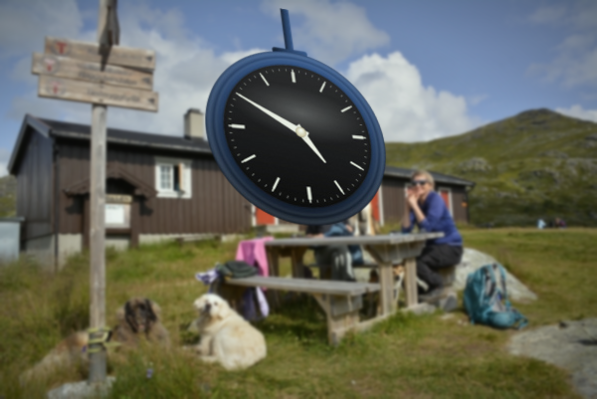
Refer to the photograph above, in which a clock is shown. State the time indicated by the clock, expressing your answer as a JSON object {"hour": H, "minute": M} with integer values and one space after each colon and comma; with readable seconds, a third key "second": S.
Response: {"hour": 4, "minute": 50}
